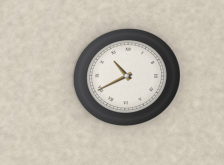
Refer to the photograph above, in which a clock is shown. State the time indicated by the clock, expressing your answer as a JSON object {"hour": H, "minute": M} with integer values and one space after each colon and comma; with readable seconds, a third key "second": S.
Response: {"hour": 10, "minute": 40}
